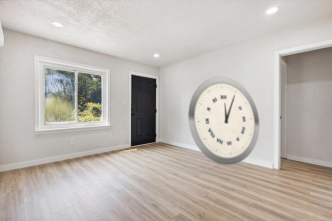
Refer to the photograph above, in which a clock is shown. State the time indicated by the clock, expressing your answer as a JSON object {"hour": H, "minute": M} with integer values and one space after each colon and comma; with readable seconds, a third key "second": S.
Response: {"hour": 12, "minute": 5}
